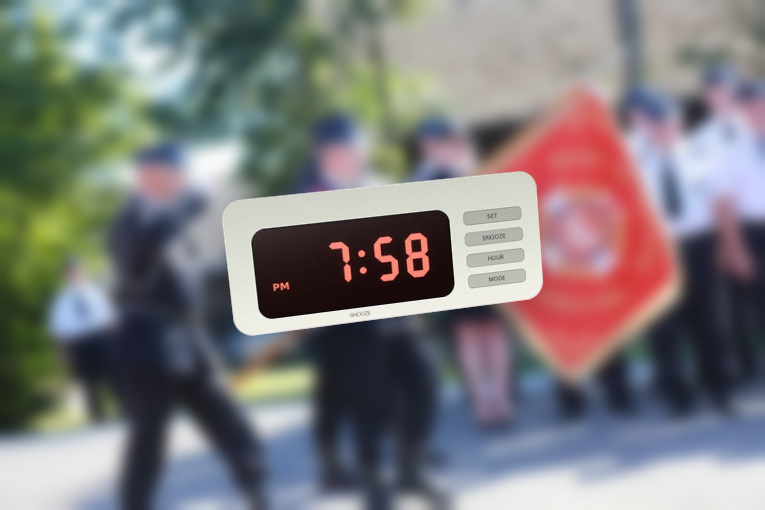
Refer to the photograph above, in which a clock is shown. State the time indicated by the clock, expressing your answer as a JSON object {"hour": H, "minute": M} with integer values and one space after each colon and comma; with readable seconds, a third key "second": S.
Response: {"hour": 7, "minute": 58}
